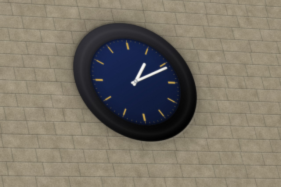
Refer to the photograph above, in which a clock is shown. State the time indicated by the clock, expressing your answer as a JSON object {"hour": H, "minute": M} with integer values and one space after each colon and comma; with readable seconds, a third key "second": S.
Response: {"hour": 1, "minute": 11}
